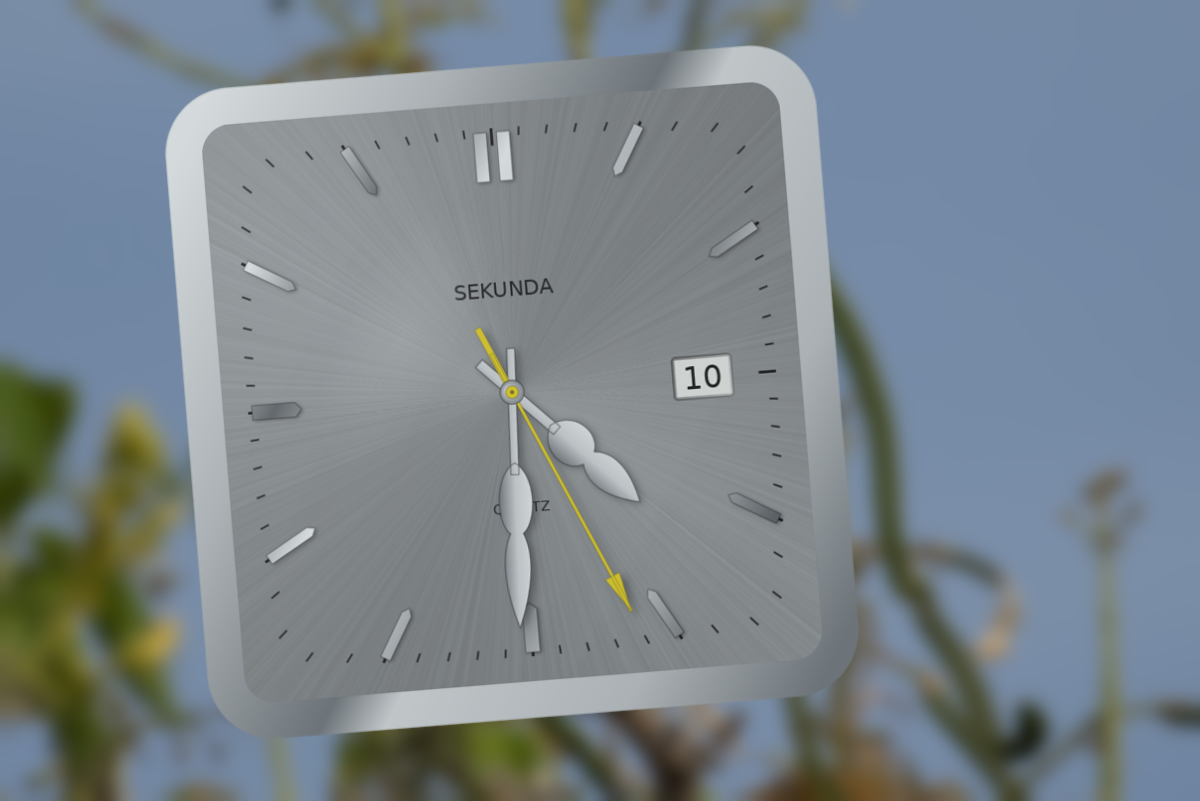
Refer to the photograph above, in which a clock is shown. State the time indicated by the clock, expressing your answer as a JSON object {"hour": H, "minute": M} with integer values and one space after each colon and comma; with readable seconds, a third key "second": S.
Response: {"hour": 4, "minute": 30, "second": 26}
